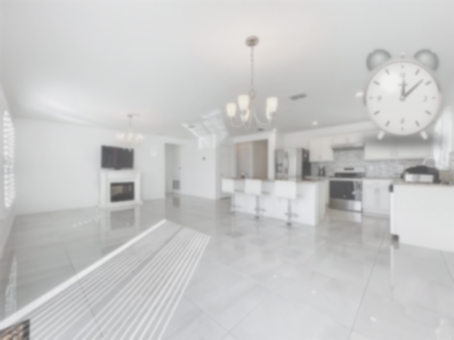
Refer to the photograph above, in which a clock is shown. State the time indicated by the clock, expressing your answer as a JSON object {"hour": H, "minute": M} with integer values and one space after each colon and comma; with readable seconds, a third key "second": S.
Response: {"hour": 12, "minute": 8}
